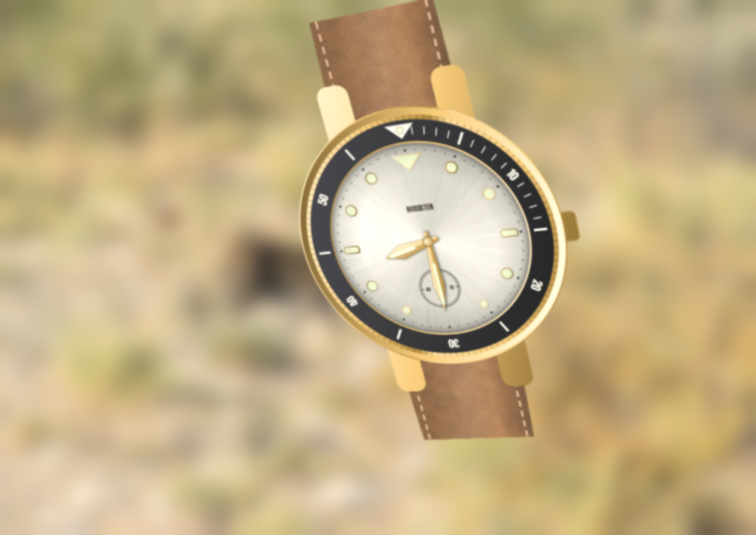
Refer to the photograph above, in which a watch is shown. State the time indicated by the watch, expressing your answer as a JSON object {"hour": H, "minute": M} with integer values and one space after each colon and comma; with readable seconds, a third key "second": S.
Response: {"hour": 8, "minute": 30}
